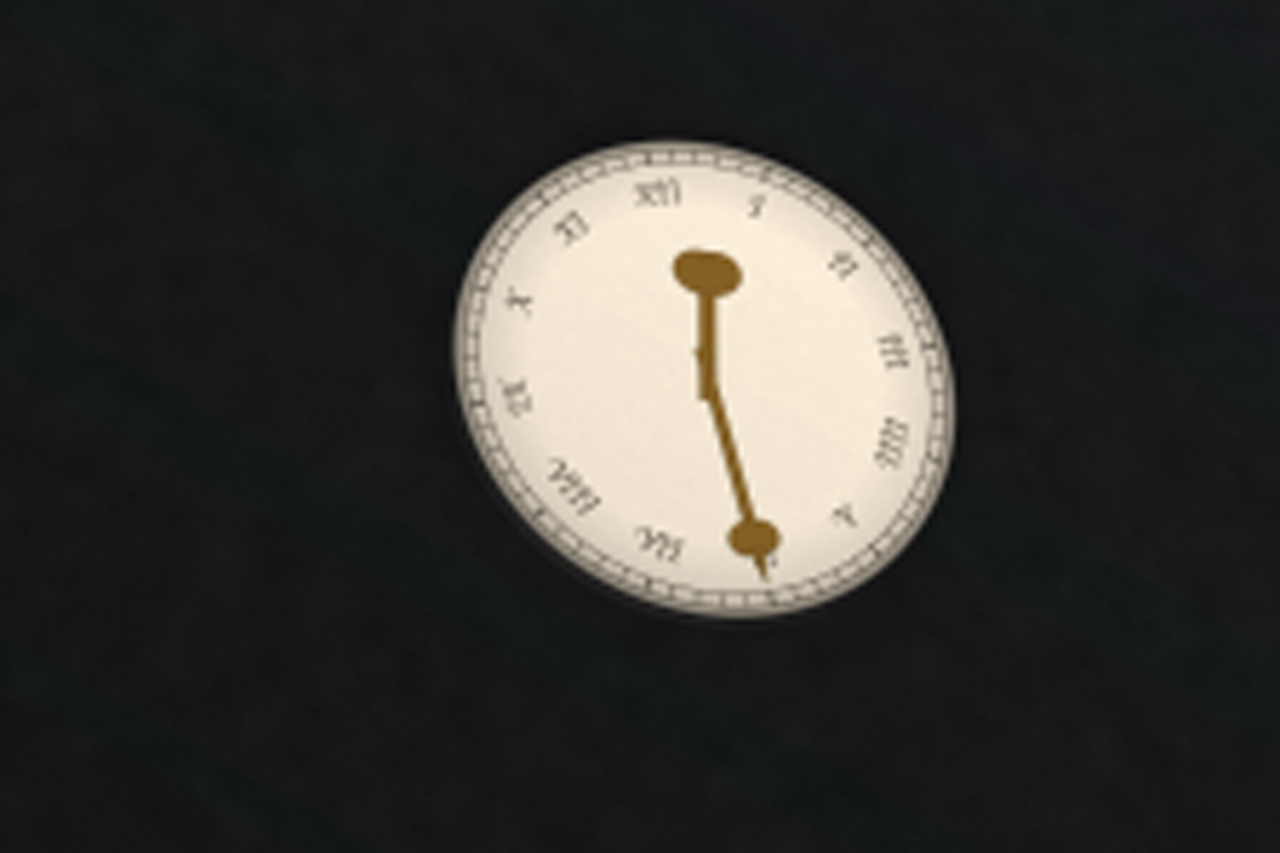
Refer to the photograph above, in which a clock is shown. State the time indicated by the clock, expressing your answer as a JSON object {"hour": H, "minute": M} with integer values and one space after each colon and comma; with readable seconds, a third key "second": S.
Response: {"hour": 12, "minute": 30}
